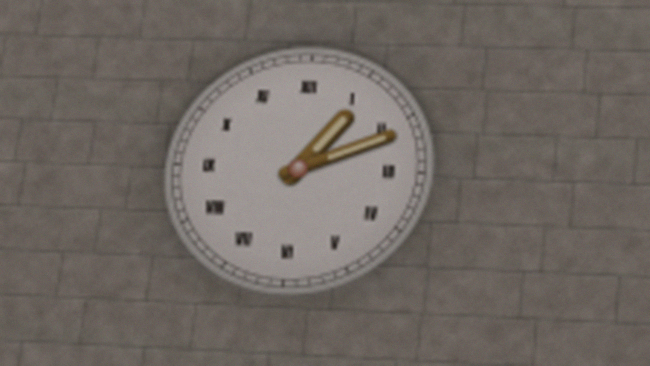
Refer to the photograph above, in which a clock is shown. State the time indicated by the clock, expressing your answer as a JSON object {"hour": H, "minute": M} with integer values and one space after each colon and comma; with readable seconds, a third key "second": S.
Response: {"hour": 1, "minute": 11}
